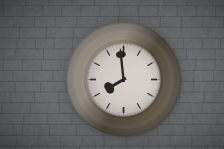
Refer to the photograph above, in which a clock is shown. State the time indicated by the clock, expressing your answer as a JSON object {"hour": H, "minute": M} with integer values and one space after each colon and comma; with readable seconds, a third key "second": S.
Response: {"hour": 7, "minute": 59}
